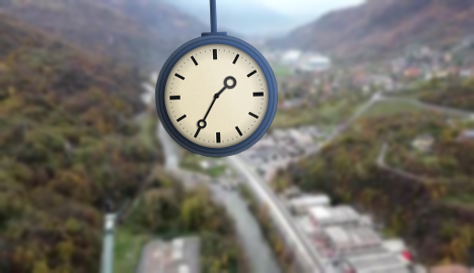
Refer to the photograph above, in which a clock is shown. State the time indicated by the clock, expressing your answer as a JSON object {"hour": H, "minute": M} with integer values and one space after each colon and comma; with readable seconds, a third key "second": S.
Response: {"hour": 1, "minute": 35}
